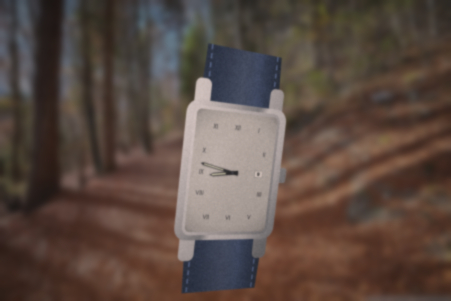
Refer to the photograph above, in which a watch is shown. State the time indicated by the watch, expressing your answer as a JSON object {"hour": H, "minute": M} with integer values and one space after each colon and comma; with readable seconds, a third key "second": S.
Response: {"hour": 8, "minute": 47}
